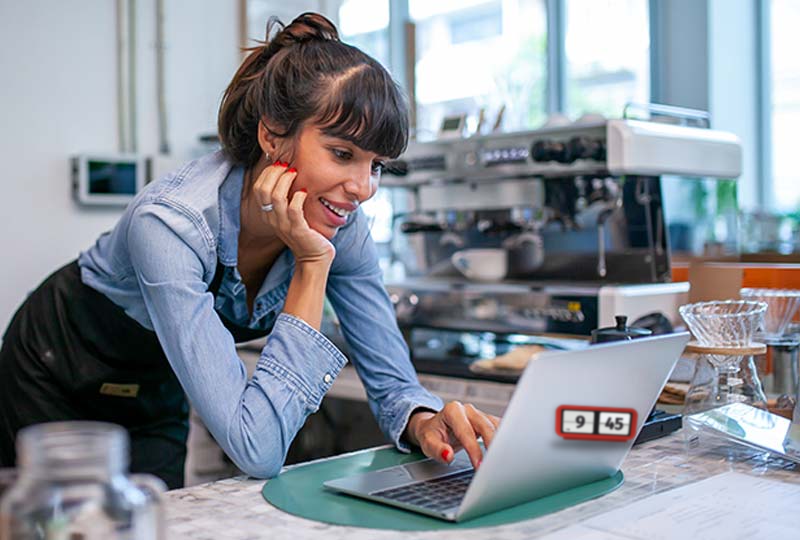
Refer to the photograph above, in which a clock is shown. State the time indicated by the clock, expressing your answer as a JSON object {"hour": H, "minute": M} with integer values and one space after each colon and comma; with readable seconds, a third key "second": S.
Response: {"hour": 9, "minute": 45}
